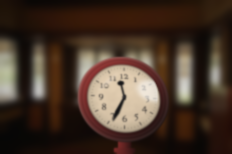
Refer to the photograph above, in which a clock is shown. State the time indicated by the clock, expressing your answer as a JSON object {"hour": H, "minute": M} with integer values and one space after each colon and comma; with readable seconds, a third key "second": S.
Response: {"hour": 11, "minute": 34}
